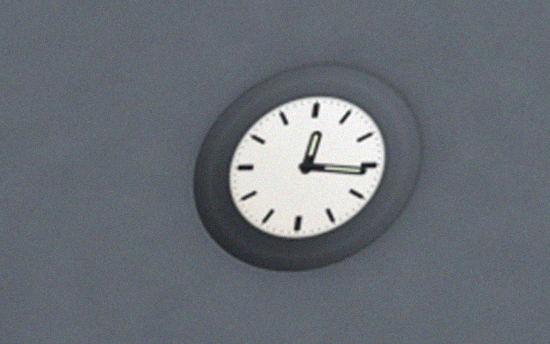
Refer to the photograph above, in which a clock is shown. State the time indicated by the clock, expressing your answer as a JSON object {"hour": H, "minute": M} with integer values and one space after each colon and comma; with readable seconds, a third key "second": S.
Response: {"hour": 12, "minute": 16}
